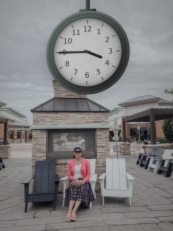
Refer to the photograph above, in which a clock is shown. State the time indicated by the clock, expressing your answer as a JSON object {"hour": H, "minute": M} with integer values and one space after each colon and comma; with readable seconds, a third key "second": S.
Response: {"hour": 3, "minute": 45}
